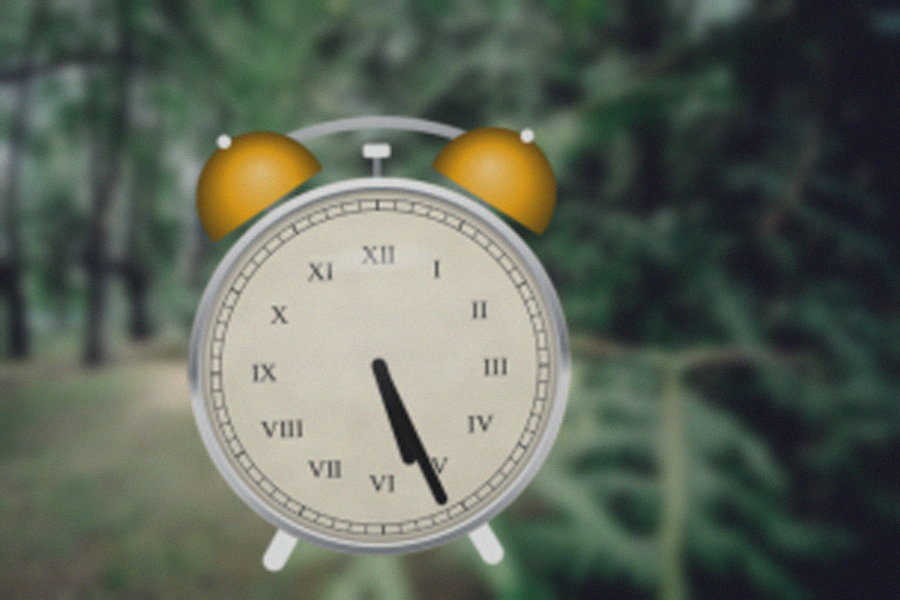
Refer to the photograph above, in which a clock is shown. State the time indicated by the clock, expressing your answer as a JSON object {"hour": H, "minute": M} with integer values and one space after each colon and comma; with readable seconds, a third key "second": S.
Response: {"hour": 5, "minute": 26}
